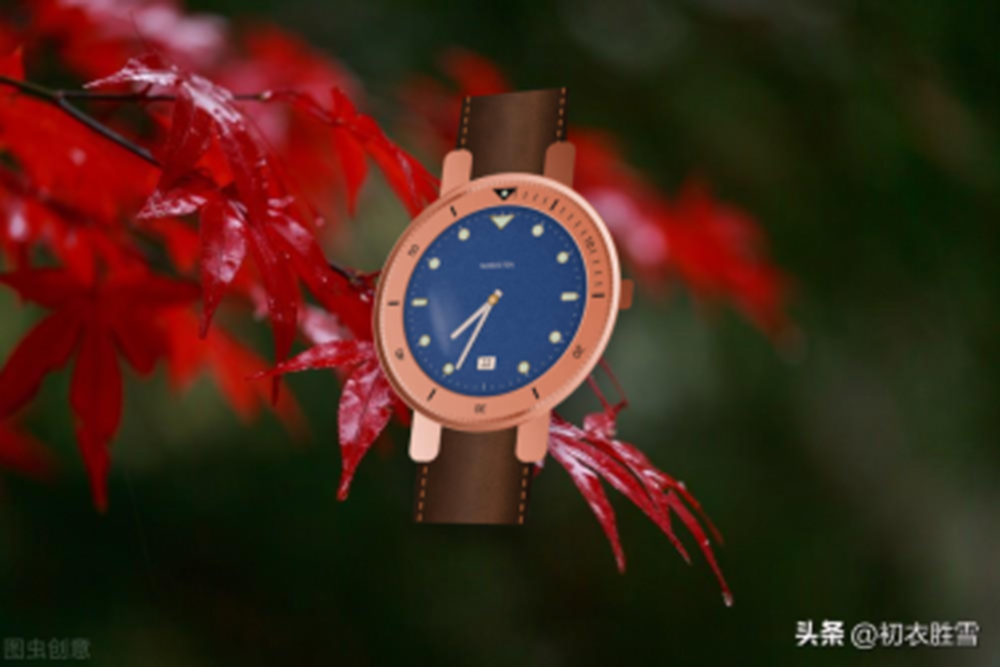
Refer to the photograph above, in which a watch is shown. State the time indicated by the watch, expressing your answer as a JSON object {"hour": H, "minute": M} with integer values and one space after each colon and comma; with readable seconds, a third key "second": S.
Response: {"hour": 7, "minute": 34}
